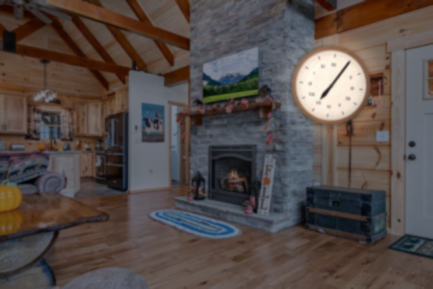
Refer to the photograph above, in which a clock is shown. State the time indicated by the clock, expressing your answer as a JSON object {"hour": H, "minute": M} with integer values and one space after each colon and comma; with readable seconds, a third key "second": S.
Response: {"hour": 7, "minute": 5}
